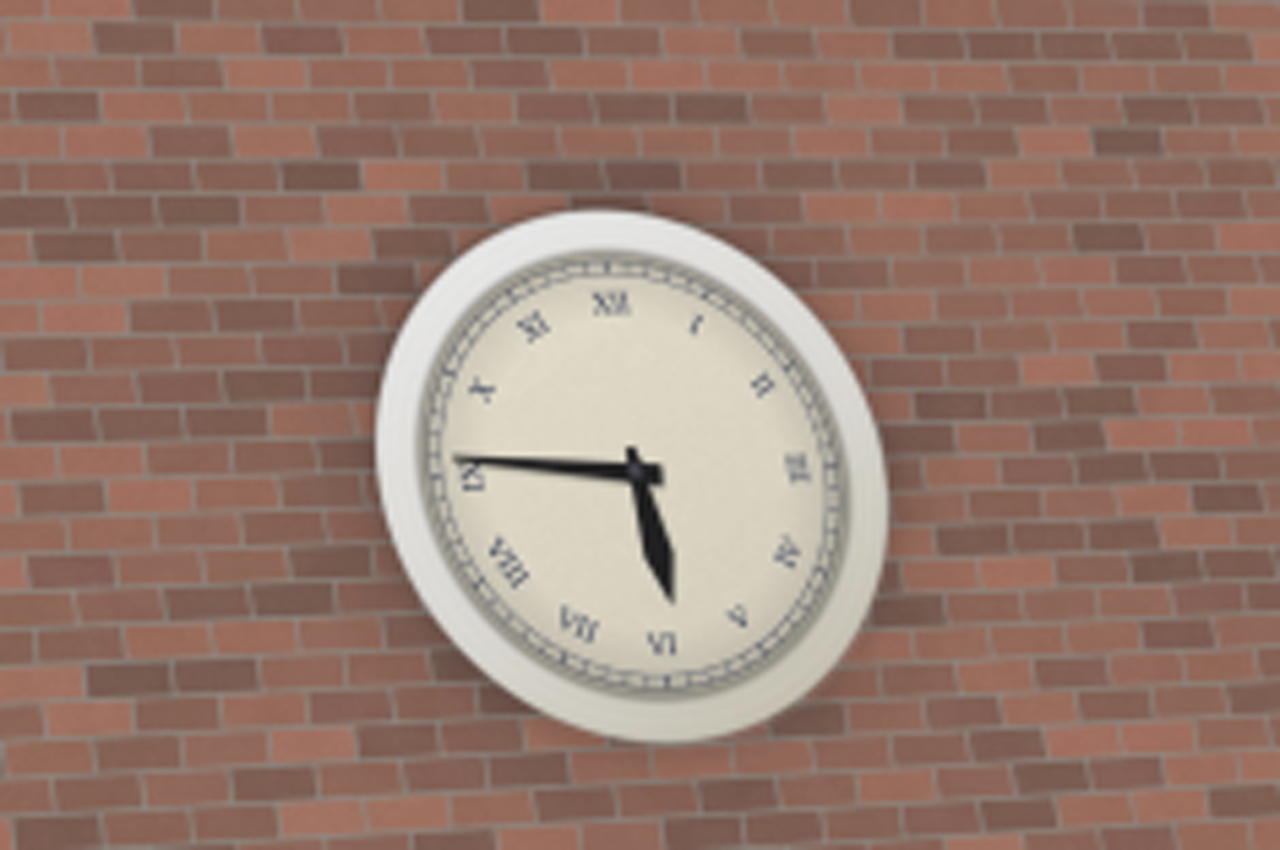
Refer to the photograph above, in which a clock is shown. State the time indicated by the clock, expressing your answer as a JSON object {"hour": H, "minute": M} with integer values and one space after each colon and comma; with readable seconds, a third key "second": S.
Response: {"hour": 5, "minute": 46}
